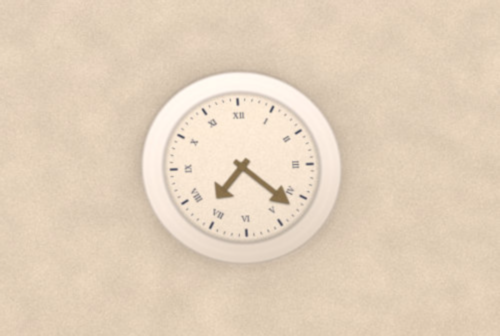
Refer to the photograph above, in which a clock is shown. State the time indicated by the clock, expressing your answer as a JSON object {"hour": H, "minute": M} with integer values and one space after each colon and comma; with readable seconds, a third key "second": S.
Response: {"hour": 7, "minute": 22}
